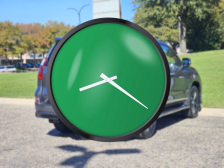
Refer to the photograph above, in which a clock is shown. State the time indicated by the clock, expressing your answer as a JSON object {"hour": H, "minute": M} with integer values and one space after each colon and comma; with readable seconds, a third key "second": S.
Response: {"hour": 8, "minute": 21}
